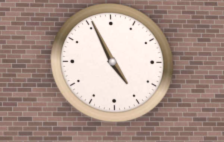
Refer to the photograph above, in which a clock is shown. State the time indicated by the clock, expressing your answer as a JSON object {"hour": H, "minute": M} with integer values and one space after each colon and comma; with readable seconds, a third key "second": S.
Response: {"hour": 4, "minute": 56}
